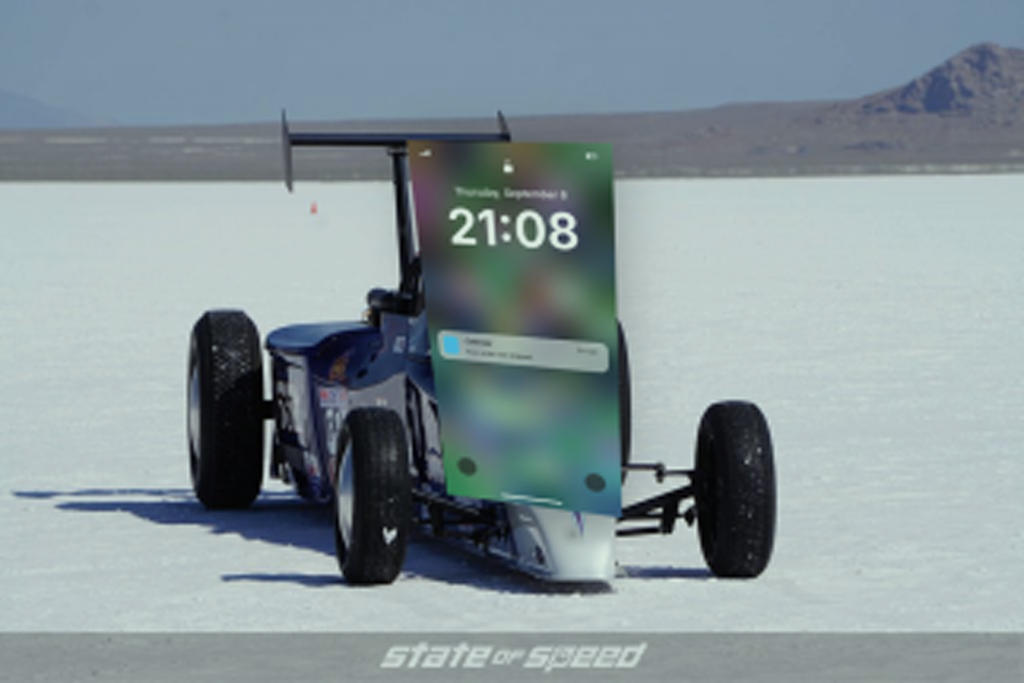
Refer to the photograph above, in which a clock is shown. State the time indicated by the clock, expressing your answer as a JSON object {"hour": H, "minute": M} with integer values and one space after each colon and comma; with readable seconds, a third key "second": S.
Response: {"hour": 21, "minute": 8}
